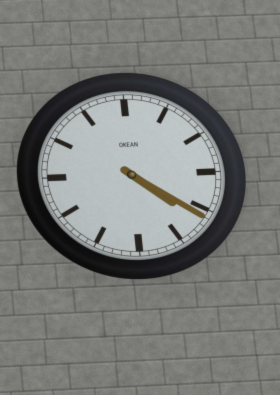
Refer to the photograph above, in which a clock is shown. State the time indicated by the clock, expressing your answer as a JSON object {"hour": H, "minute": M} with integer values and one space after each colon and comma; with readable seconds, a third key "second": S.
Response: {"hour": 4, "minute": 21}
